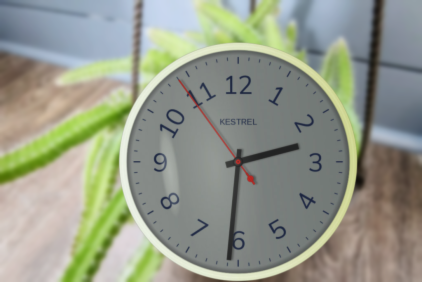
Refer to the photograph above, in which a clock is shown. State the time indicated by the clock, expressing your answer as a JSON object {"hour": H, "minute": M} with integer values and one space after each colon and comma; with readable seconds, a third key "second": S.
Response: {"hour": 2, "minute": 30, "second": 54}
